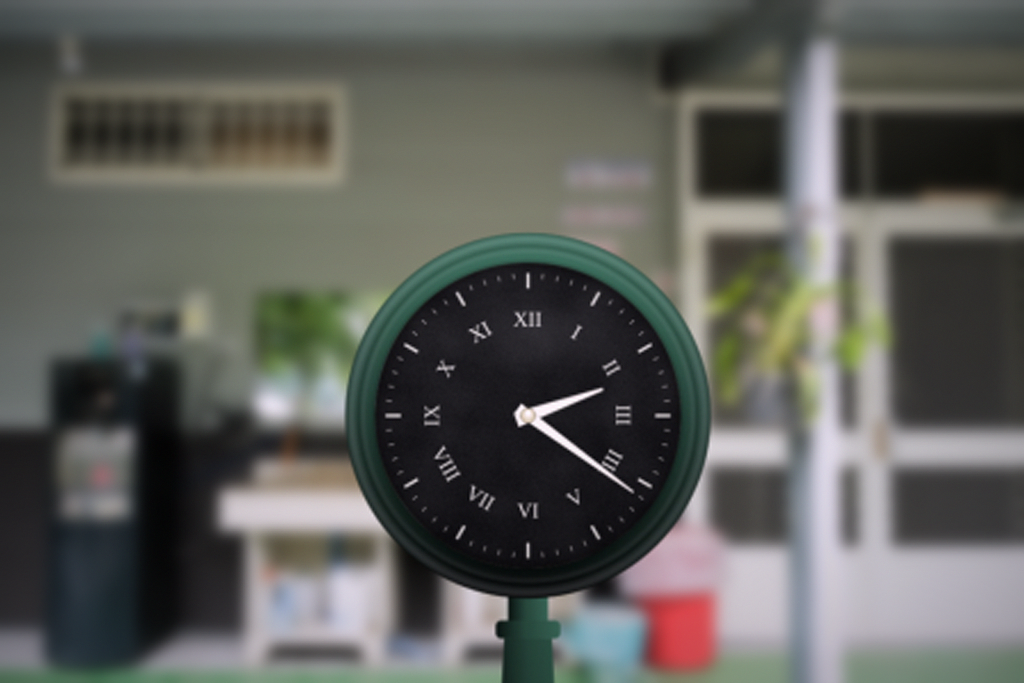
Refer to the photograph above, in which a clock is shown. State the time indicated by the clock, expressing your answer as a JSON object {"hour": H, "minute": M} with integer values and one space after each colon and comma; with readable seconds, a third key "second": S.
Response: {"hour": 2, "minute": 21}
